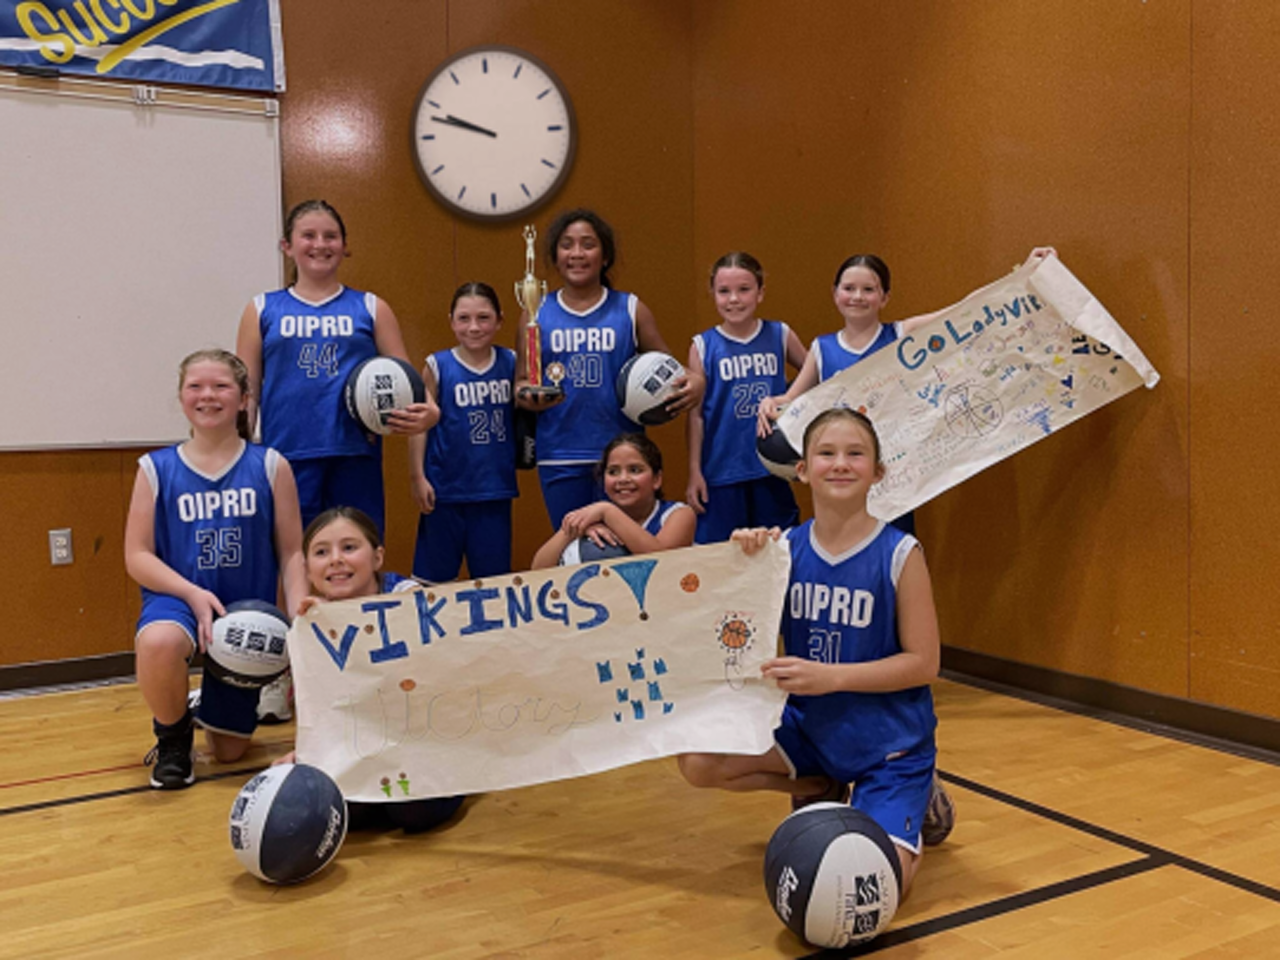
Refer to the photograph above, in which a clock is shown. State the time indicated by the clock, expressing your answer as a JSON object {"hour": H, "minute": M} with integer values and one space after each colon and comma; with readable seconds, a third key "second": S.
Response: {"hour": 9, "minute": 48}
